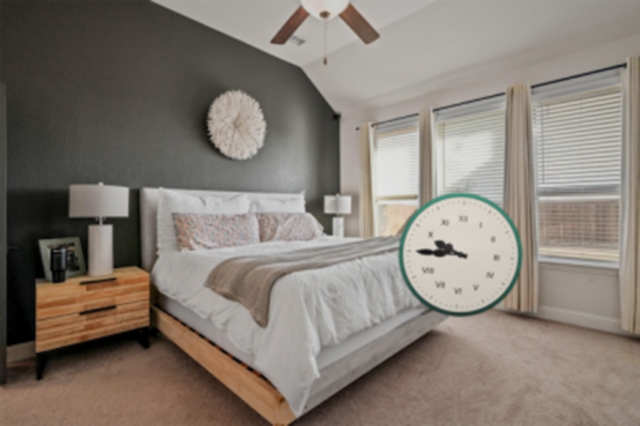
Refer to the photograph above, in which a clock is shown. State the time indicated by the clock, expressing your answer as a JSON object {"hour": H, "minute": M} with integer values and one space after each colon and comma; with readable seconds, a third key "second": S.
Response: {"hour": 9, "minute": 45}
